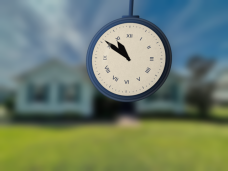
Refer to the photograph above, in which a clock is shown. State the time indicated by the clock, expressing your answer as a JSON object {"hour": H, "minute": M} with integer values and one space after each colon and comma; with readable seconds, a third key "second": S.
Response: {"hour": 10, "minute": 51}
